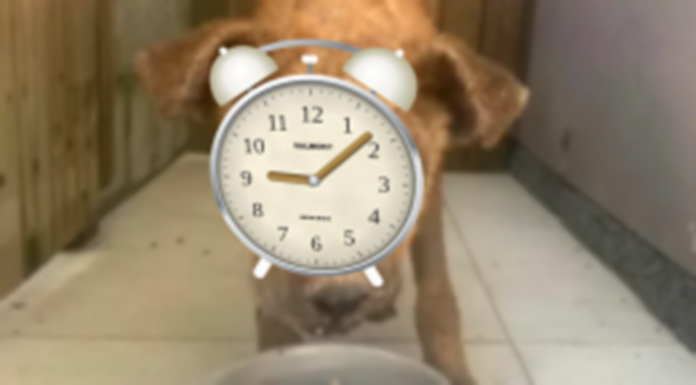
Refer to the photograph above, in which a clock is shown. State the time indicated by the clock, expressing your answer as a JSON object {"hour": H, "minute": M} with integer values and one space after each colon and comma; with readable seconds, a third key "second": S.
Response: {"hour": 9, "minute": 8}
